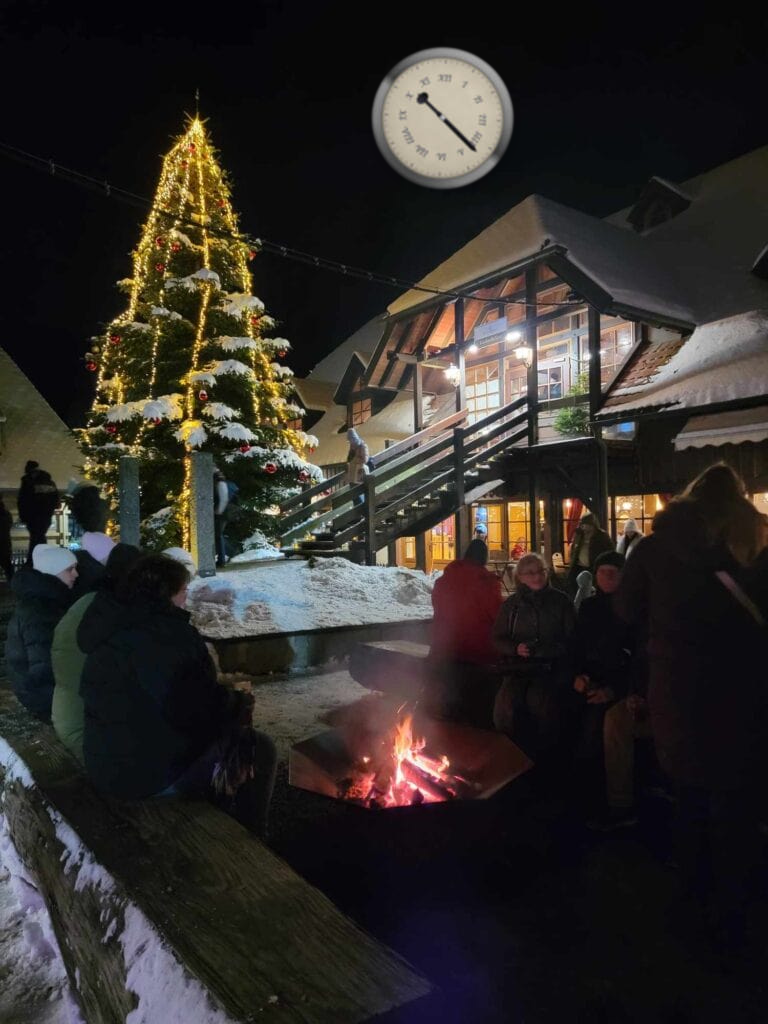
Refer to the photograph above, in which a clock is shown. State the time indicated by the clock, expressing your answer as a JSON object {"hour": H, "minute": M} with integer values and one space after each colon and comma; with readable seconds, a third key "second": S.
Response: {"hour": 10, "minute": 22}
